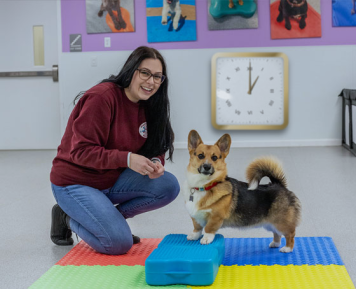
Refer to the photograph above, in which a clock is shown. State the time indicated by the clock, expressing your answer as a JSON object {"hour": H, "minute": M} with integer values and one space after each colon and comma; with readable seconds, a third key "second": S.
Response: {"hour": 1, "minute": 0}
